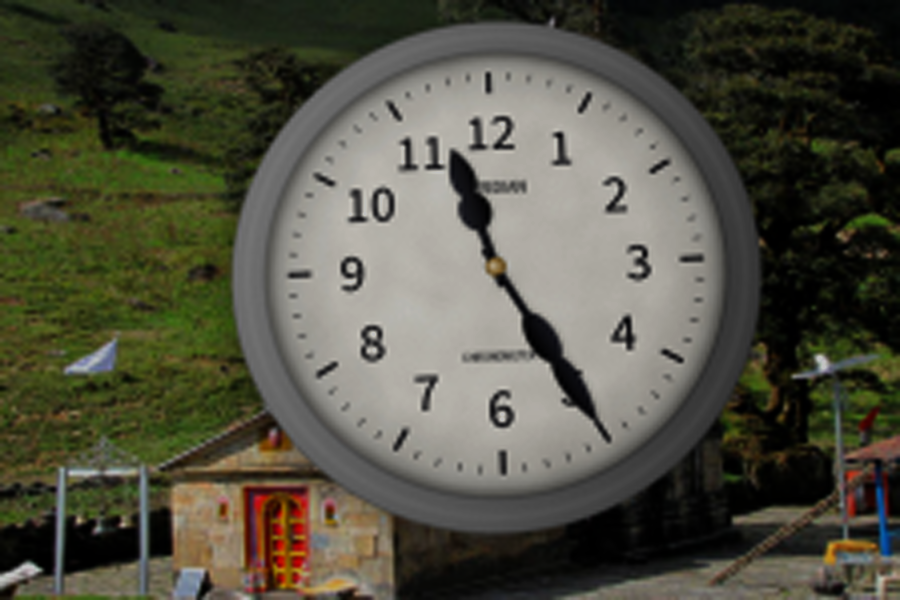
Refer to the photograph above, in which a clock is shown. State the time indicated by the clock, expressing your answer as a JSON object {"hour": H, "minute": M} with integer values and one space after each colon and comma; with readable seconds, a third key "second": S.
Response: {"hour": 11, "minute": 25}
